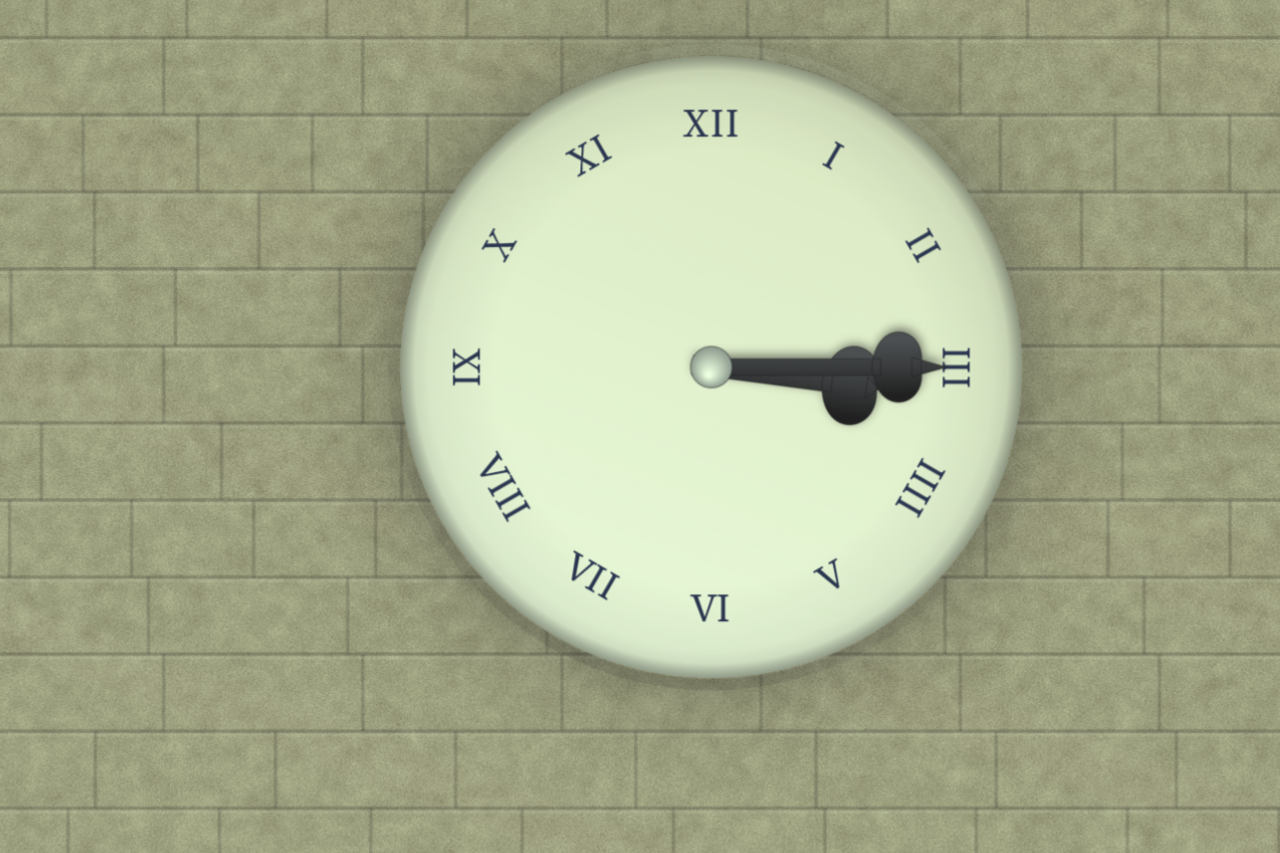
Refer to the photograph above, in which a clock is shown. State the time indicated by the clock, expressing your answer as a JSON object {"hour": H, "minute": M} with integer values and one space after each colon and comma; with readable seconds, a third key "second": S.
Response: {"hour": 3, "minute": 15}
